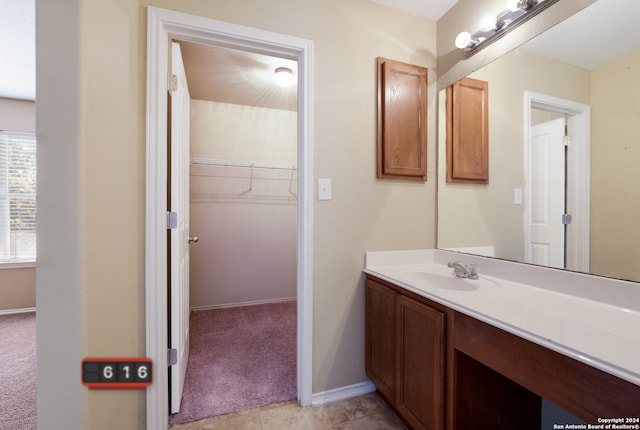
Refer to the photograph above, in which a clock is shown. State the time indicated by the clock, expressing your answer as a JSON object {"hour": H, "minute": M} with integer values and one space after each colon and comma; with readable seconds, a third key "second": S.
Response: {"hour": 6, "minute": 16}
